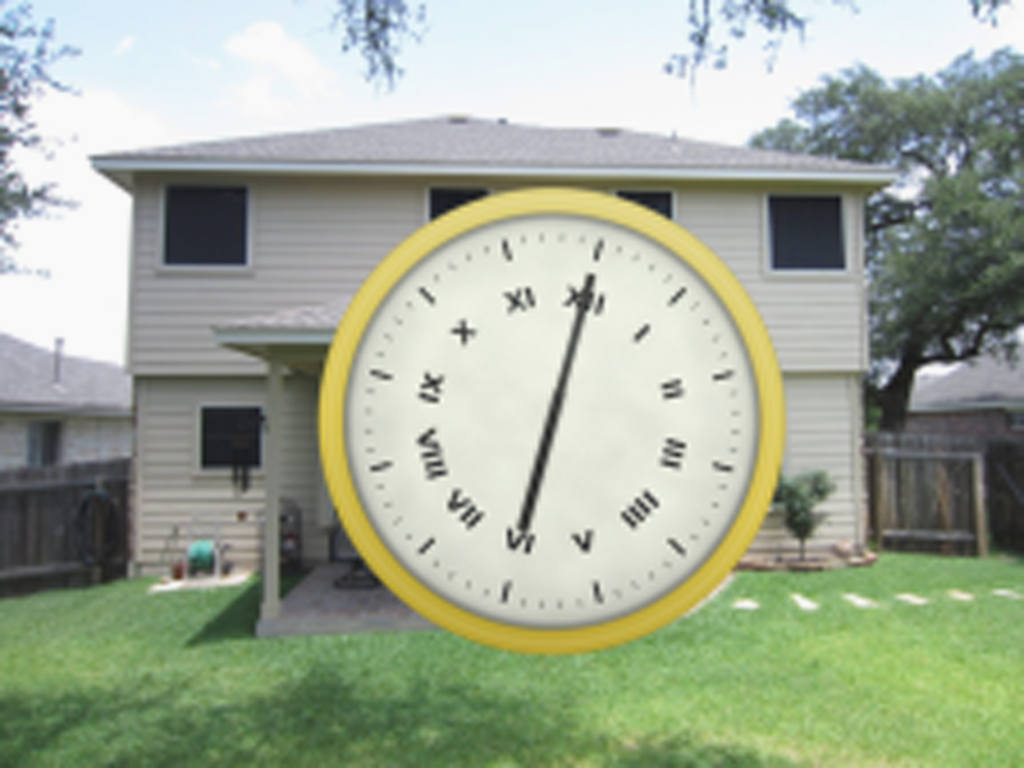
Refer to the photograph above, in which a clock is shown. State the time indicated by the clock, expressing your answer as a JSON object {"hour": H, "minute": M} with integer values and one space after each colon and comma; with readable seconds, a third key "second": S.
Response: {"hour": 6, "minute": 0}
